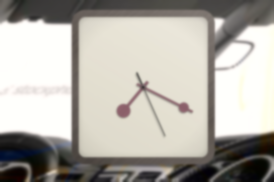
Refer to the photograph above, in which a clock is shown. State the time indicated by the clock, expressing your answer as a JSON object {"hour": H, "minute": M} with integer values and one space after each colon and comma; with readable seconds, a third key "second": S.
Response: {"hour": 7, "minute": 19, "second": 26}
